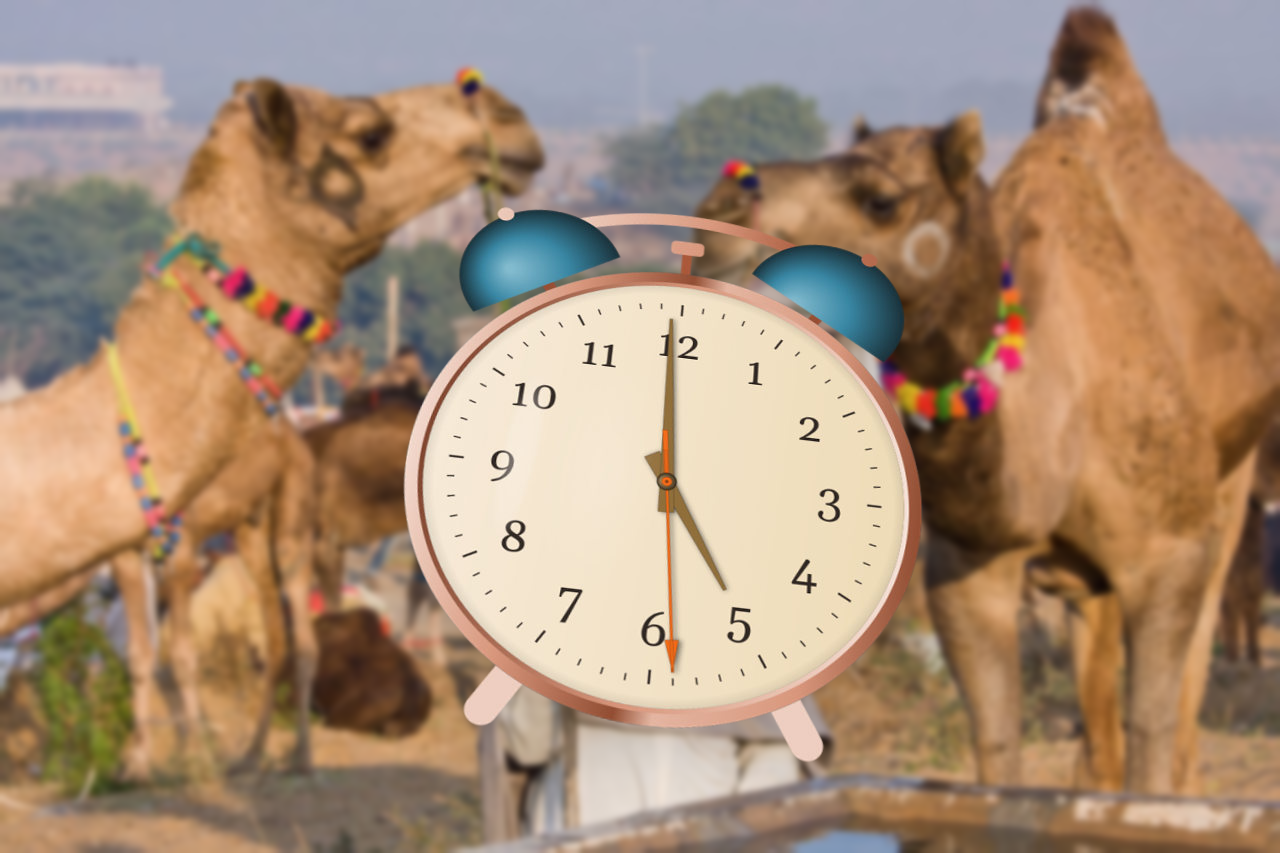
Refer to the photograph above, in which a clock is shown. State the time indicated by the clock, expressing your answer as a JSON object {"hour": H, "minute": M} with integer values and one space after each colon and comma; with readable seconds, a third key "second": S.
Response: {"hour": 4, "minute": 59, "second": 29}
